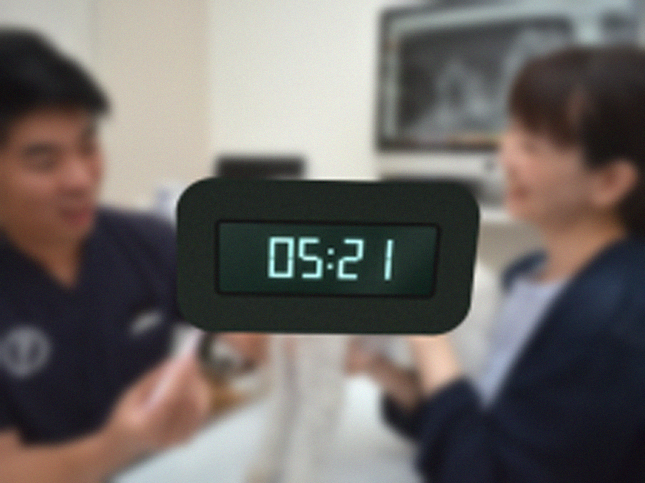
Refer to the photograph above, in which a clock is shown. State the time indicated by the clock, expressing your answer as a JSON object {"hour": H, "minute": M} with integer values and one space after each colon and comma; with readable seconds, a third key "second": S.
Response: {"hour": 5, "minute": 21}
